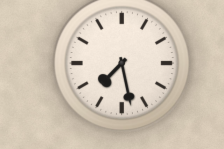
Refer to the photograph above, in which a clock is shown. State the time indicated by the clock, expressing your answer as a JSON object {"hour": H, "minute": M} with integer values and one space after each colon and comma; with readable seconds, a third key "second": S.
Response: {"hour": 7, "minute": 28}
